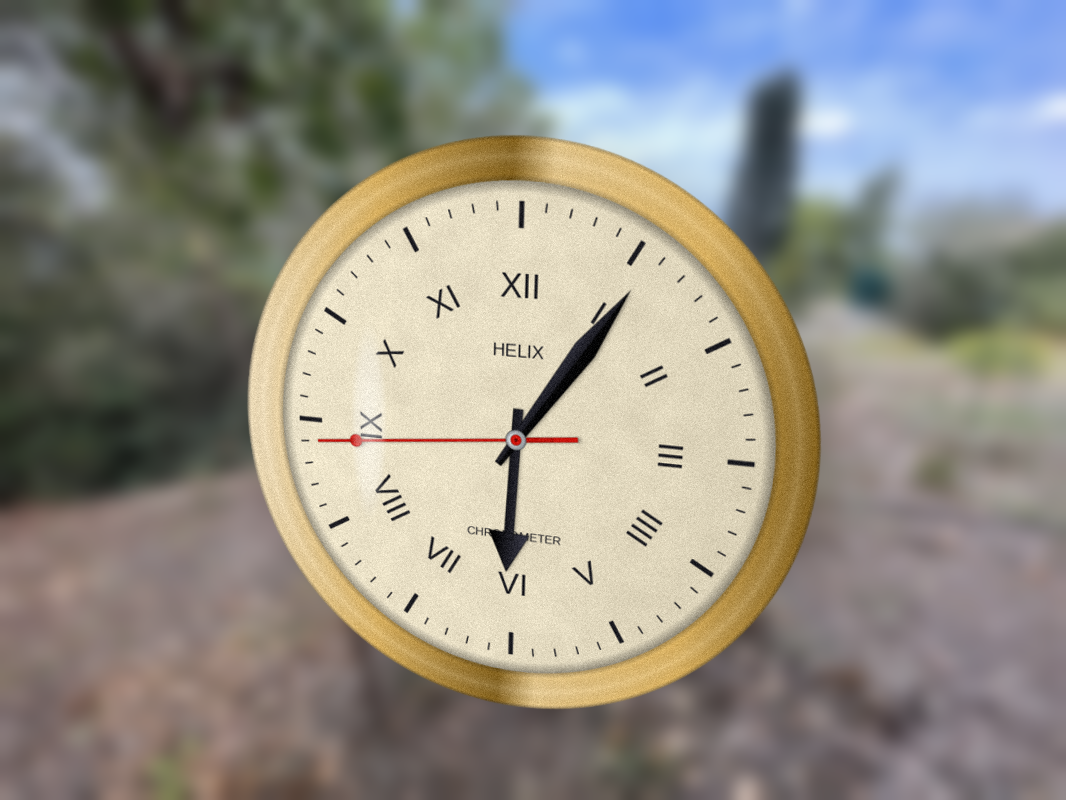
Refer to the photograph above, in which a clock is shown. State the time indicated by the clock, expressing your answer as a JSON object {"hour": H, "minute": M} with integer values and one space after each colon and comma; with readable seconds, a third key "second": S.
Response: {"hour": 6, "minute": 5, "second": 44}
